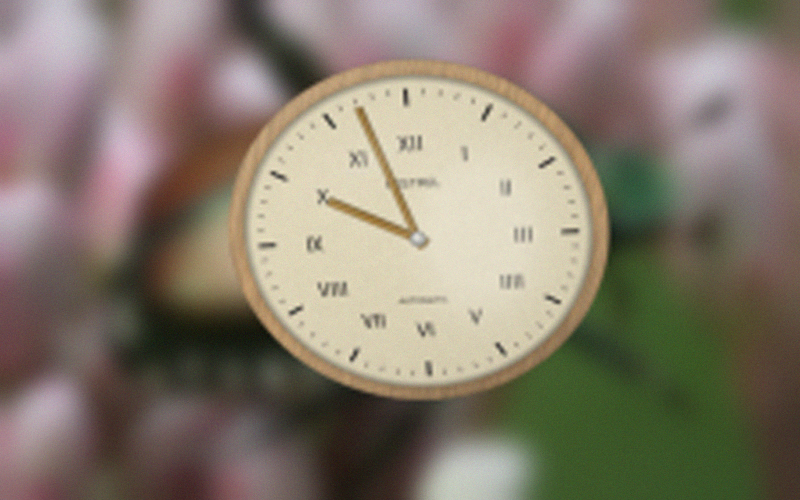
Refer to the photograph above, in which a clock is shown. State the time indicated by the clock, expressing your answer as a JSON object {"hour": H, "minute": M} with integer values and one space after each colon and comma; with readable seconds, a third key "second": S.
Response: {"hour": 9, "minute": 57}
